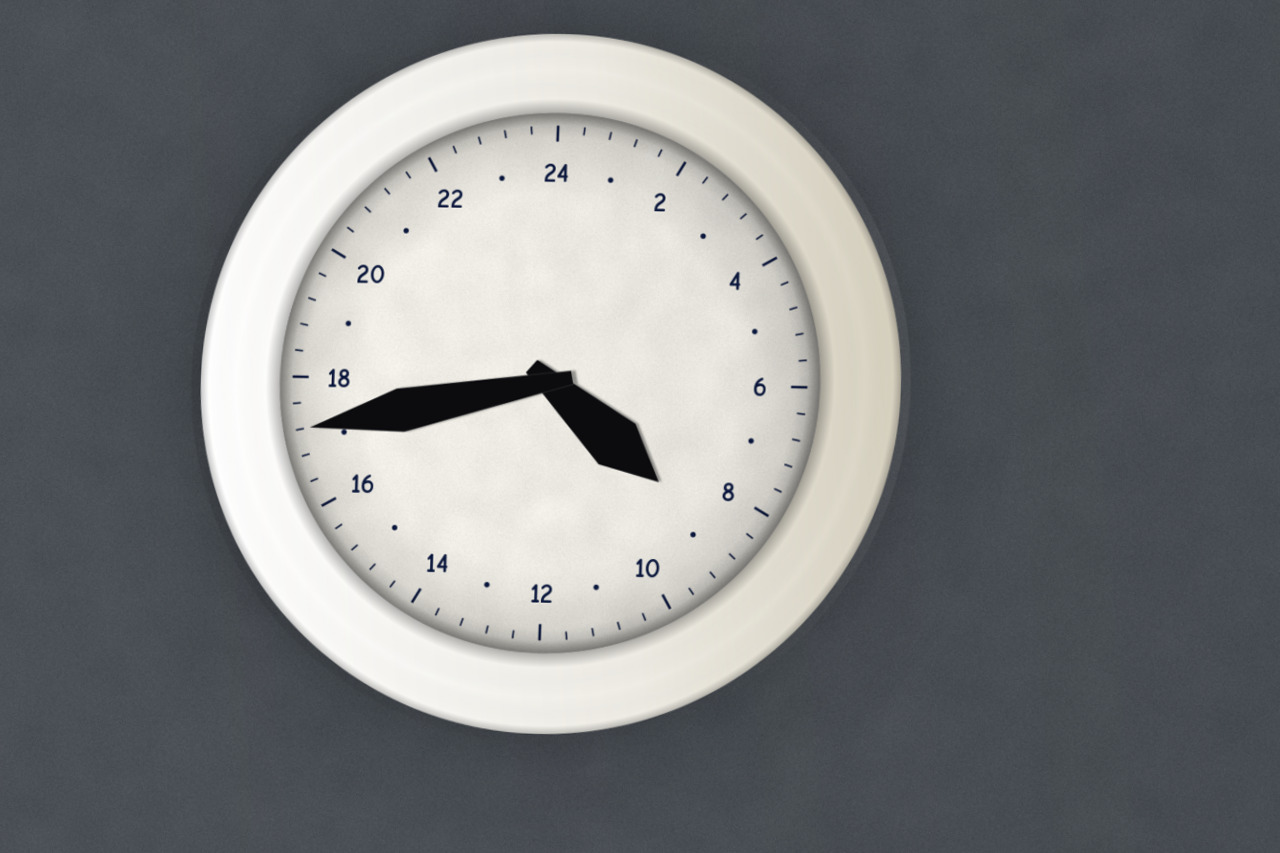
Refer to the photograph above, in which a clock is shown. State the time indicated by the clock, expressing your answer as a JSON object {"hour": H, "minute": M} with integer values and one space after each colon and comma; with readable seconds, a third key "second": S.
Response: {"hour": 8, "minute": 43}
